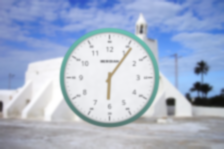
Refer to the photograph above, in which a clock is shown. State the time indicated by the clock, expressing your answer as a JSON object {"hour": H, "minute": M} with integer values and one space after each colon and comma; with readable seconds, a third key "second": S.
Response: {"hour": 6, "minute": 6}
